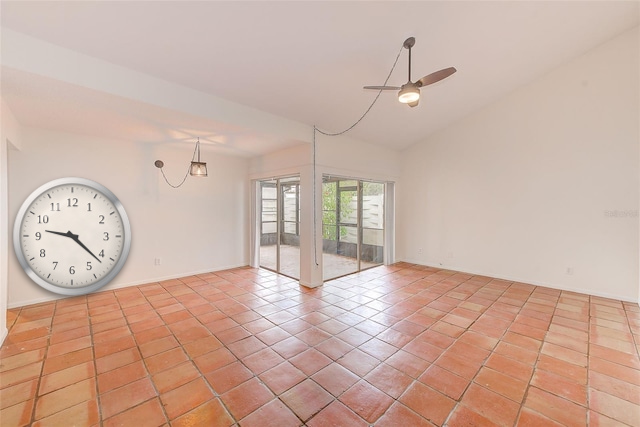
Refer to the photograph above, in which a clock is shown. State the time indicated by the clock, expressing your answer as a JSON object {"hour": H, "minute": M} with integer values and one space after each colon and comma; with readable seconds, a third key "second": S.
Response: {"hour": 9, "minute": 22}
